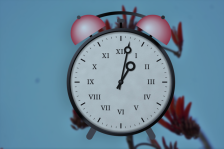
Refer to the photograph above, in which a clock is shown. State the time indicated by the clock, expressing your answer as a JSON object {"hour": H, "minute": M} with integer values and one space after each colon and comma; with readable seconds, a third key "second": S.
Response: {"hour": 1, "minute": 2}
